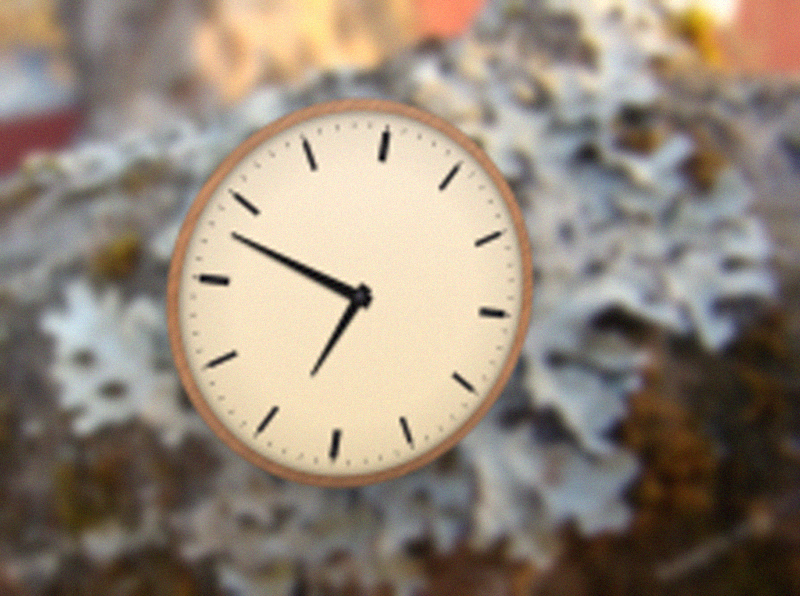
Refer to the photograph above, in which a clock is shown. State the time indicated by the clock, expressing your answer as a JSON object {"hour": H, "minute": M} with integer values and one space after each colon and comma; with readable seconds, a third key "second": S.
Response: {"hour": 6, "minute": 48}
